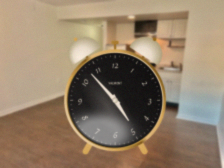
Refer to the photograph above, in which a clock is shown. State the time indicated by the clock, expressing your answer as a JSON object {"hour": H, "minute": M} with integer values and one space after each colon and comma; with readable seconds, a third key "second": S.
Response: {"hour": 4, "minute": 53}
